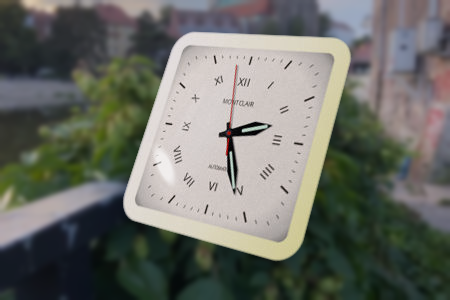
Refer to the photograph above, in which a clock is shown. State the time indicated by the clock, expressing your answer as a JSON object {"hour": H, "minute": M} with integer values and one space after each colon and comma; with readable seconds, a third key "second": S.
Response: {"hour": 2, "minute": 25, "second": 58}
